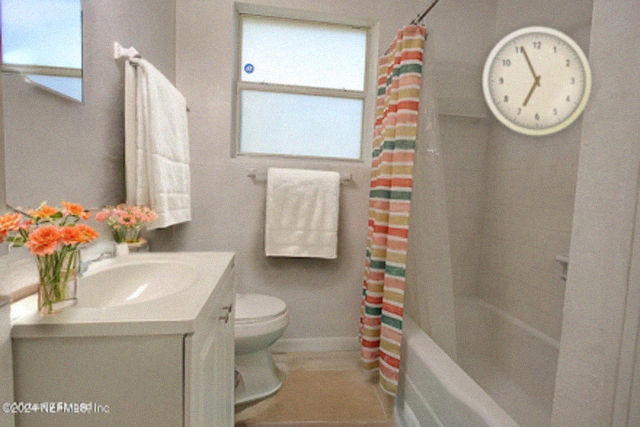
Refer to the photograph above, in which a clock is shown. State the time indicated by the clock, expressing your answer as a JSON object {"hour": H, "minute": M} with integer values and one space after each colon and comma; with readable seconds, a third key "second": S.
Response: {"hour": 6, "minute": 56}
